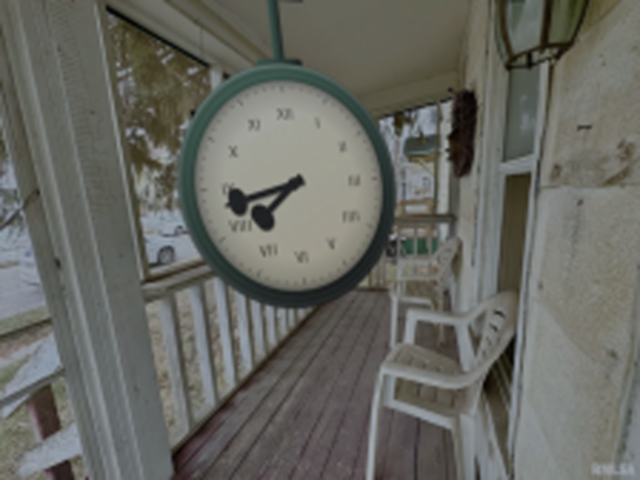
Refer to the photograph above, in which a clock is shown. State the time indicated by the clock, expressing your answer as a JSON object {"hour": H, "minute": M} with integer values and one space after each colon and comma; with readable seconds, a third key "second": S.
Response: {"hour": 7, "minute": 43}
